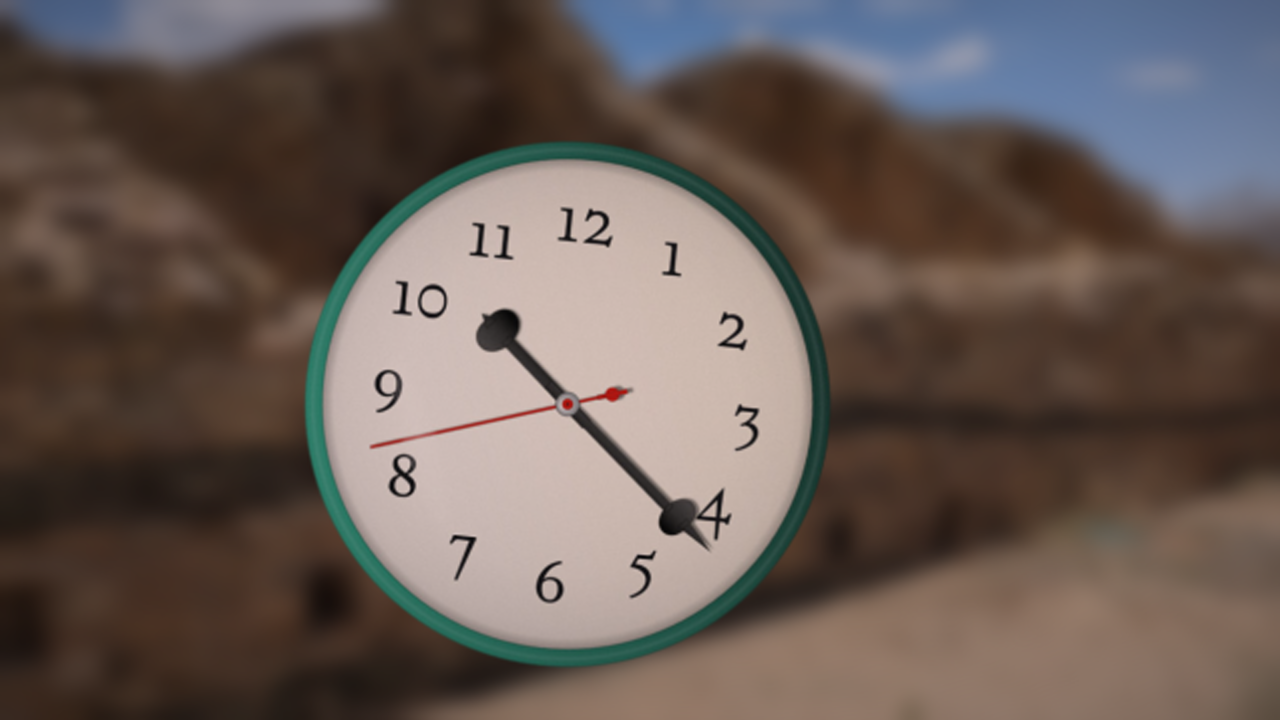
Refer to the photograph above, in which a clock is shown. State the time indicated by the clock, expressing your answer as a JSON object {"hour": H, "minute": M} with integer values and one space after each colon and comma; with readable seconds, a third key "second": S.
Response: {"hour": 10, "minute": 21, "second": 42}
